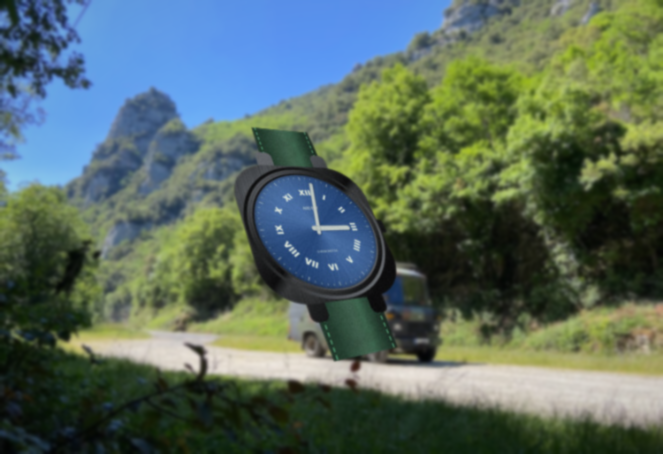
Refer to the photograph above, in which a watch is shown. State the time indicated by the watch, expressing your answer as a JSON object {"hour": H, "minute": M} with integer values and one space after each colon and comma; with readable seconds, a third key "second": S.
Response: {"hour": 3, "minute": 2}
